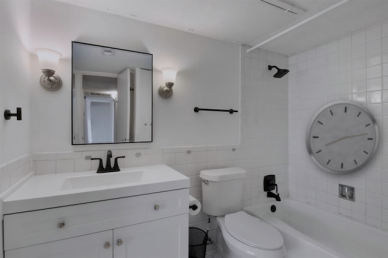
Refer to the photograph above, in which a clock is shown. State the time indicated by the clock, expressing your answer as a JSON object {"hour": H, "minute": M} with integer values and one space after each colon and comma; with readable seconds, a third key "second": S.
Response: {"hour": 8, "minute": 13}
